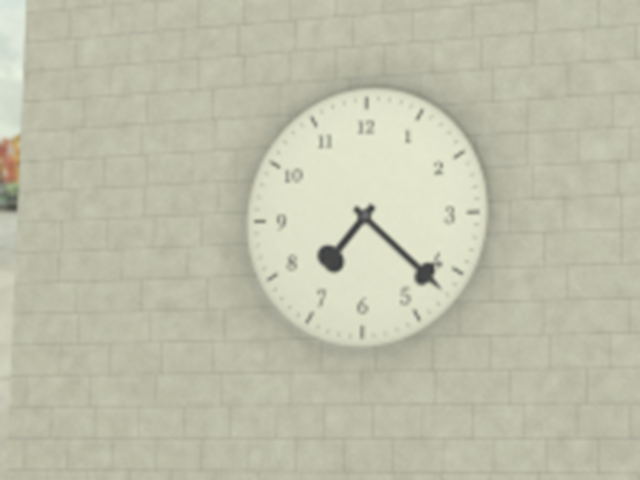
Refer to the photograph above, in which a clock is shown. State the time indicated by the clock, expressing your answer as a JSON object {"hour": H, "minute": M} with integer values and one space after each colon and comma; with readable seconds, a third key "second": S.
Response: {"hour": 7, "minute": 22}
